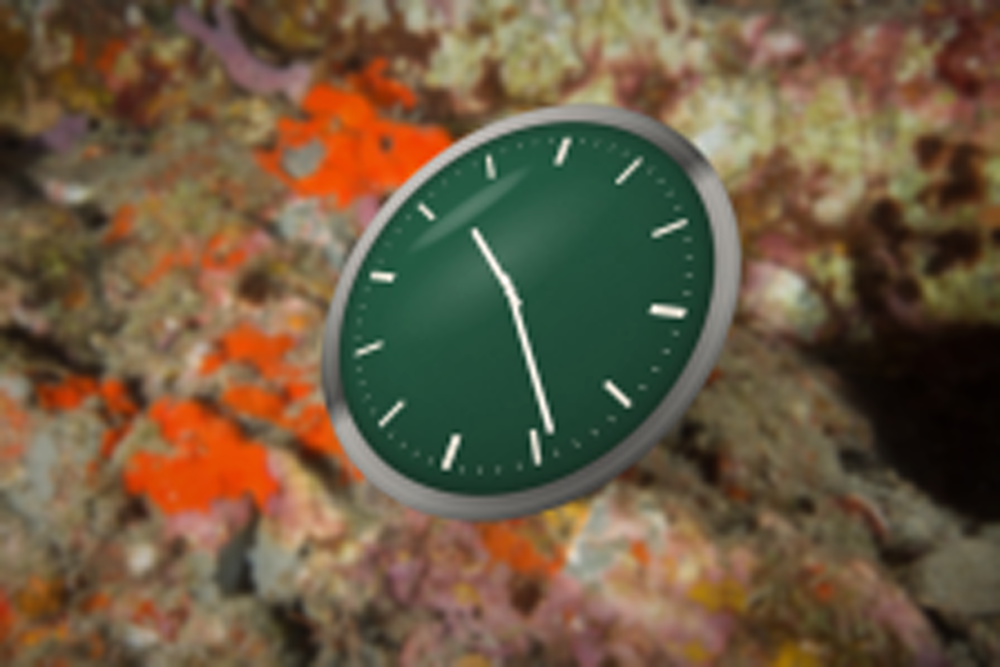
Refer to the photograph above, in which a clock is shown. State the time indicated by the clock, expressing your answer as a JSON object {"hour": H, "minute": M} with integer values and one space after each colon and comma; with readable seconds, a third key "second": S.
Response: {"hour": 10, "minute": 24}
